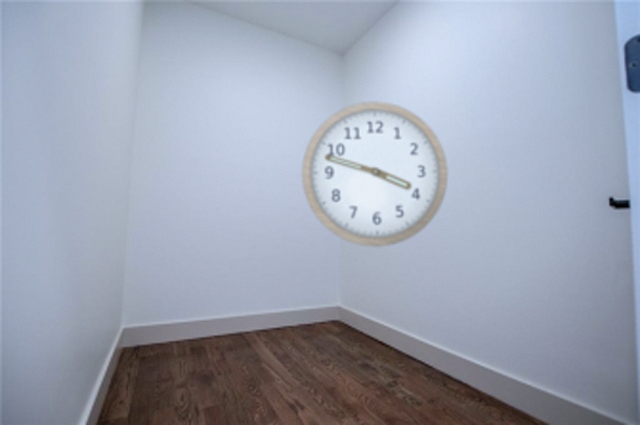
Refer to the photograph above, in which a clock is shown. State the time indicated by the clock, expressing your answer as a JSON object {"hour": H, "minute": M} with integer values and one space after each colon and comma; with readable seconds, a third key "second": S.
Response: {"hour": 3, "minute": 48}
